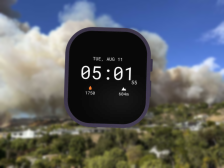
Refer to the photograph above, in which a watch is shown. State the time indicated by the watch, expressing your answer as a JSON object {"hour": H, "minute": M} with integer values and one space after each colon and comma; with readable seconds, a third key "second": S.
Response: {"hour": 5, "minute": 1}
